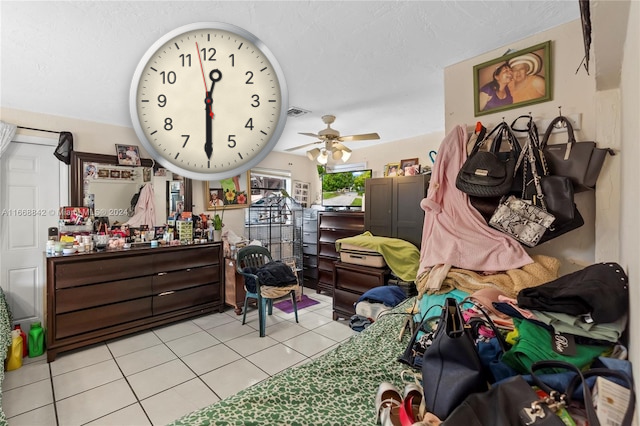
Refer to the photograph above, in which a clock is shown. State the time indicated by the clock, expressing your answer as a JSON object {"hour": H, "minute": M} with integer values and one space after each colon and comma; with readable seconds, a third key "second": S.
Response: {"hour": 12, "minute": 29, "second": 58}
